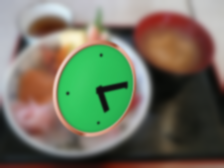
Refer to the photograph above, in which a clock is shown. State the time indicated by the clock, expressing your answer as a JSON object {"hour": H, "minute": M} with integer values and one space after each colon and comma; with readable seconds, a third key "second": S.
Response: {"hour": 5, "minute": 14}
